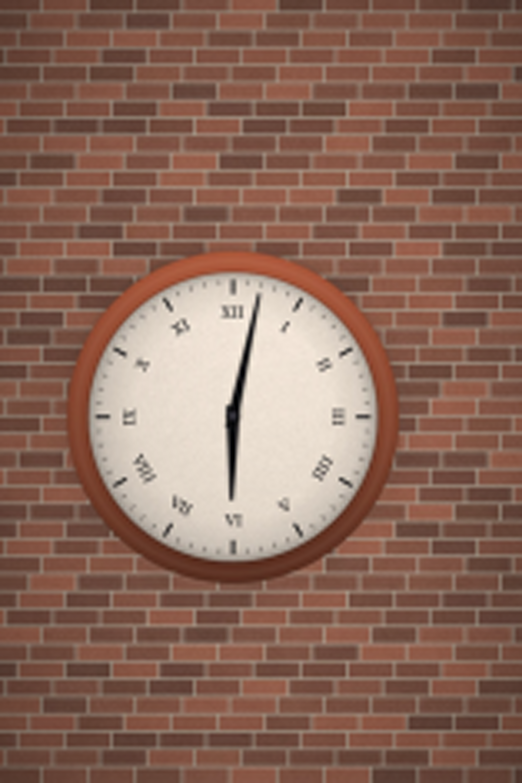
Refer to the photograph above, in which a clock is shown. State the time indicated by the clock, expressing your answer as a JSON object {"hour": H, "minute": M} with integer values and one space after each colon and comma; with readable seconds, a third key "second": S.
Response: {"hour": 6, "minute": 2}
